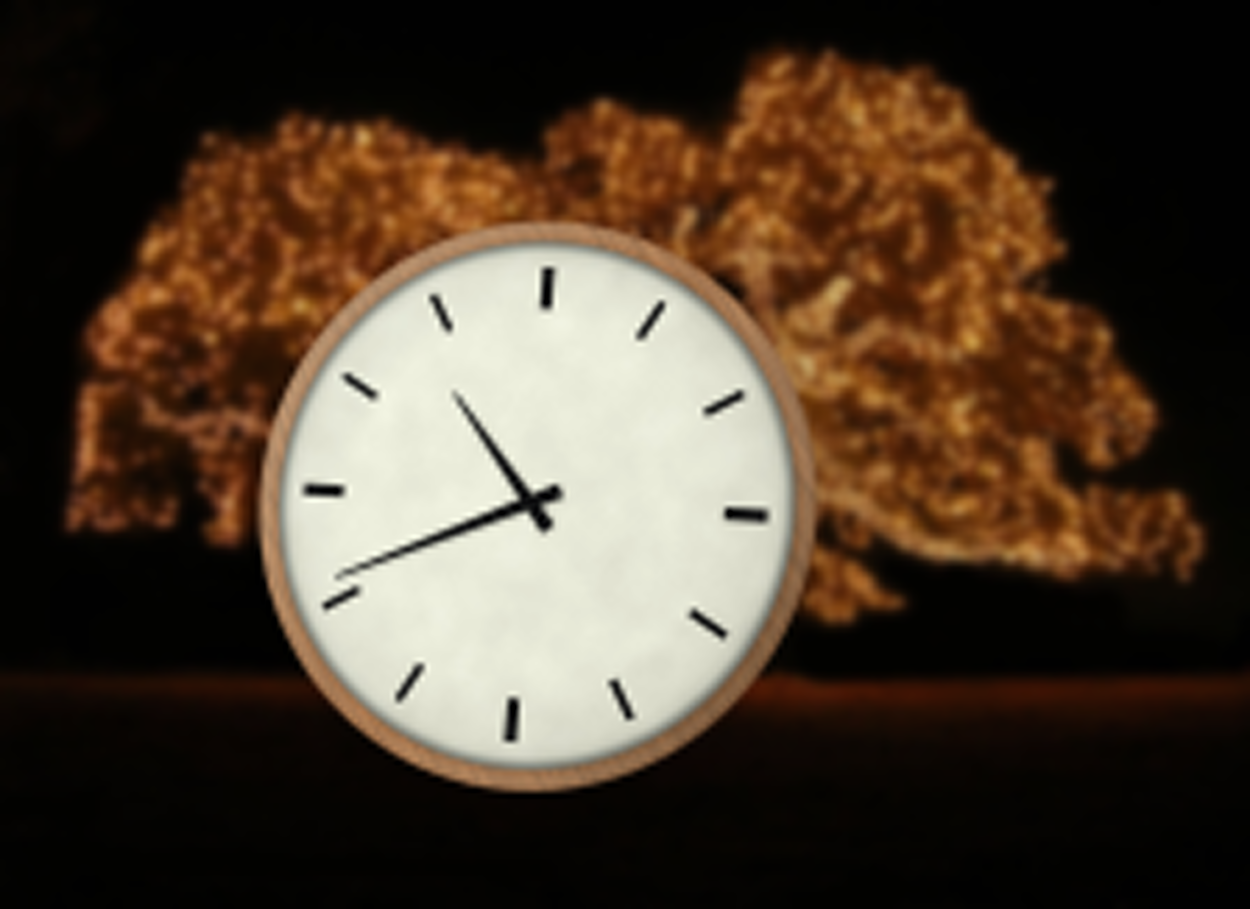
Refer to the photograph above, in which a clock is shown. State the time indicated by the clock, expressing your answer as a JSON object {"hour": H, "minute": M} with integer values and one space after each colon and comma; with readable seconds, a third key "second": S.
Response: {"hour": 10, "minute": 41}
